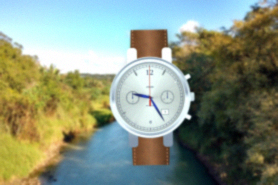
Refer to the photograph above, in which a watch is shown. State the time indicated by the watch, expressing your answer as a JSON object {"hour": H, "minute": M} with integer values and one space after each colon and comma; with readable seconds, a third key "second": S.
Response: {"hour": 9, "minute": 25}
